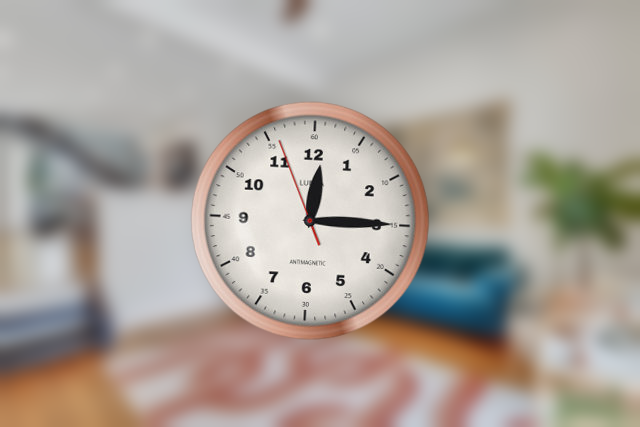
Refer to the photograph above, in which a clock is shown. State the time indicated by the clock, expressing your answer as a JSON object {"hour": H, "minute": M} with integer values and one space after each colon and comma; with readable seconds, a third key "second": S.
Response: {"hour": 12, "minute": 14, "second": 56}
